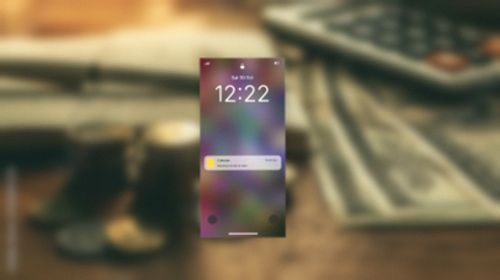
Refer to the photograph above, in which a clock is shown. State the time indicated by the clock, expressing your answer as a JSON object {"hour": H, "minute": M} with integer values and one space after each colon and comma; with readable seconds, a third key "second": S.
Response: {"hour": 12, "minute": 22}
